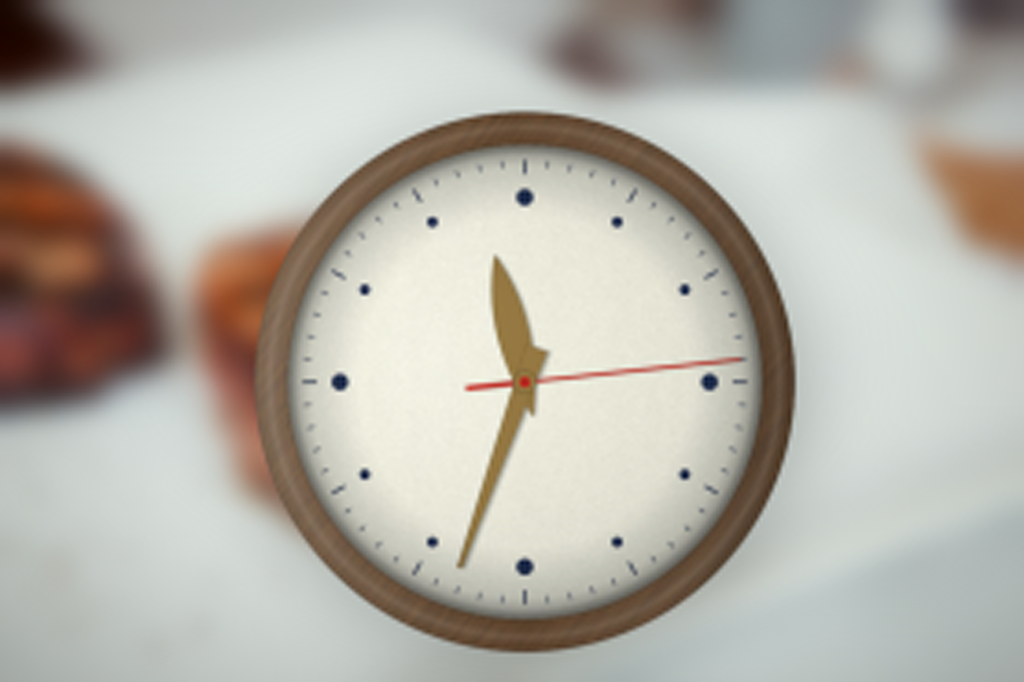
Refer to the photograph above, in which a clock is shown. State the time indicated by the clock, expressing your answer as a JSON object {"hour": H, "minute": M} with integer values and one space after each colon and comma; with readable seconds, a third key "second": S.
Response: {"hour": 11, "minute": 33, "second": 14}
